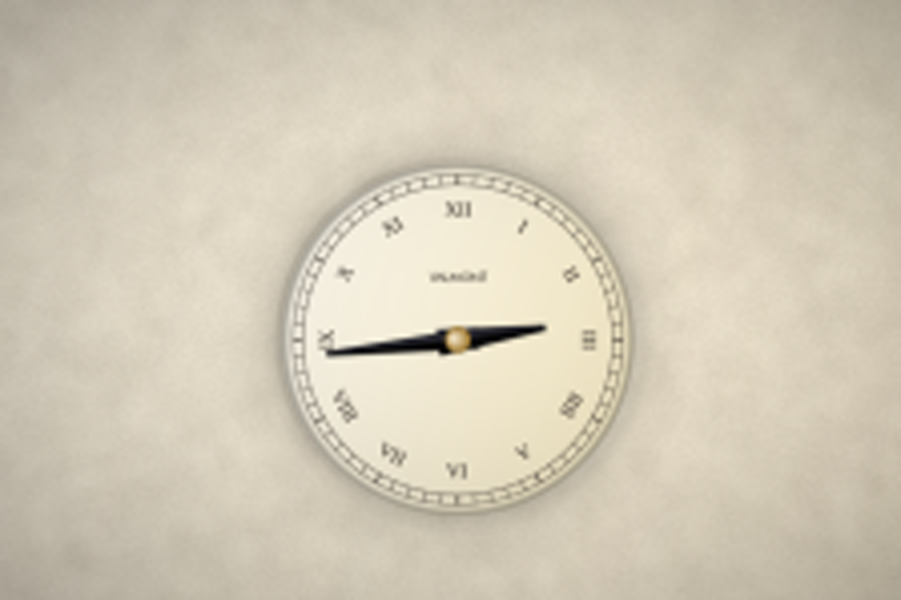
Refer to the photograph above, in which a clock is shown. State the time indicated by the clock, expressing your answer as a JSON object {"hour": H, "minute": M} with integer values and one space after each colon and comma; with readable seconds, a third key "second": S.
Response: {"hour": 2, "minute": 44}
